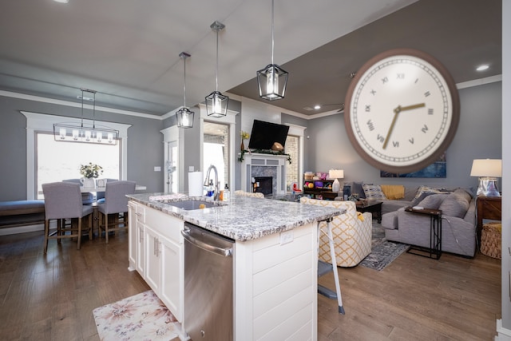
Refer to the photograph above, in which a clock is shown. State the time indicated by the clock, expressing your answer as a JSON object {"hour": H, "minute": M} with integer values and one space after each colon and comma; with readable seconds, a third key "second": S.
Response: {"hour": 2, "minute": 33}
